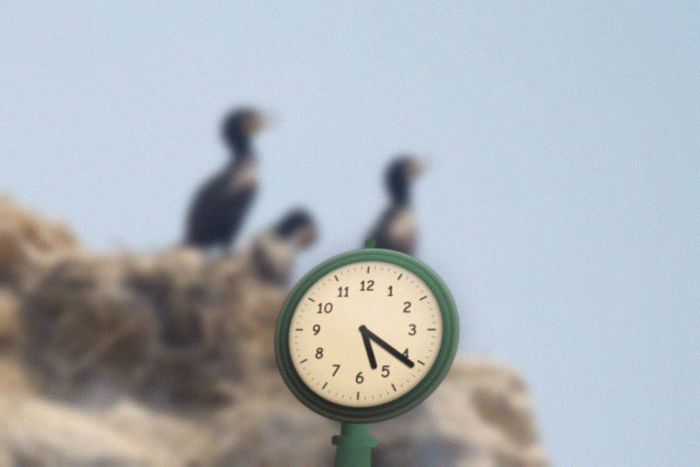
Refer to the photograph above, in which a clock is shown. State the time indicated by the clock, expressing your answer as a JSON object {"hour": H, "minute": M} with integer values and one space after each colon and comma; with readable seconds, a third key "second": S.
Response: {"hour": 5, "minute": 21}
